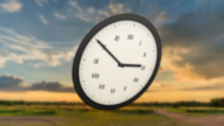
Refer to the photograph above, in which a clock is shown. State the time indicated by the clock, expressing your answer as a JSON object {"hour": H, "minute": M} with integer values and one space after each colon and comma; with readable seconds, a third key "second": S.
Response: {"hour": 2, "minute": 50}
